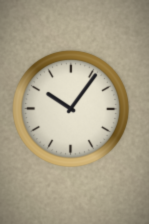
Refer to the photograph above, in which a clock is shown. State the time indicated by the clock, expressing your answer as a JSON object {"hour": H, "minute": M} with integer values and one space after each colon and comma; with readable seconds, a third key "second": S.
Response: {"hour": 10, "minute": 6}
